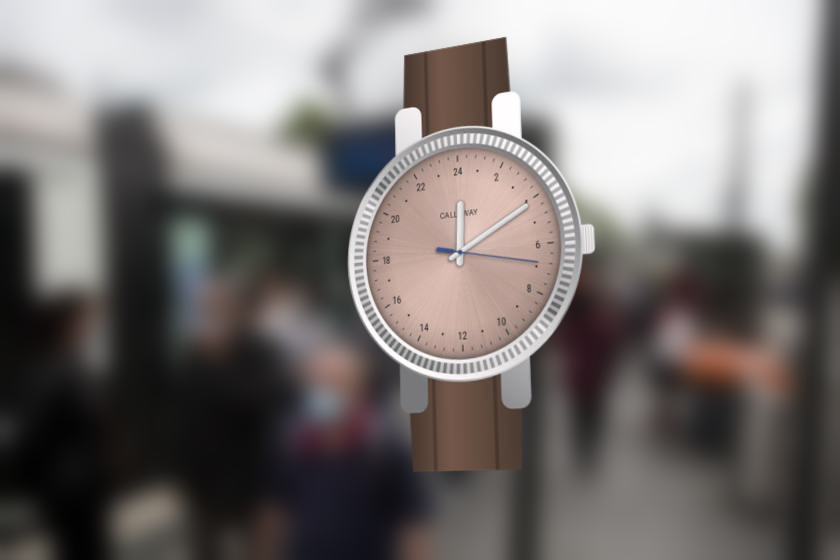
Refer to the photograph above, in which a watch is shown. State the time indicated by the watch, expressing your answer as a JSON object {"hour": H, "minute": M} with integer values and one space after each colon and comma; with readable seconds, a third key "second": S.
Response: {"hour": 0, "minute": 10, "second": 17}
